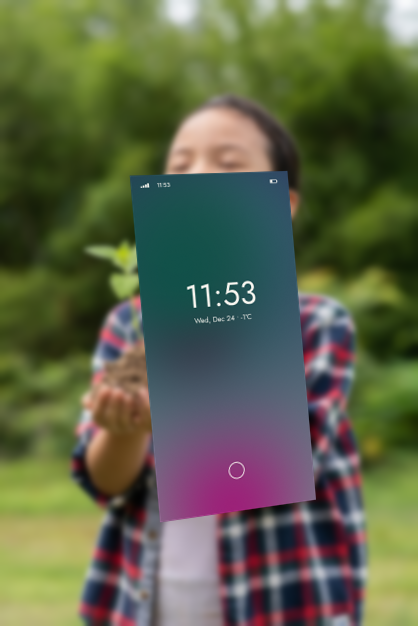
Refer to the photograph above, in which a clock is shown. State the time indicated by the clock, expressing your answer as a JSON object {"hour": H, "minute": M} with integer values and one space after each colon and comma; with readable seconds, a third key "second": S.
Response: {"hour": 11, "minute": 53}
